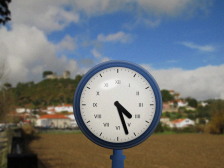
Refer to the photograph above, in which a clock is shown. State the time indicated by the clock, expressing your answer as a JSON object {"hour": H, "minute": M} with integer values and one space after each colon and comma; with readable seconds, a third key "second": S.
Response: {"hour": 4, "minute": 27}
